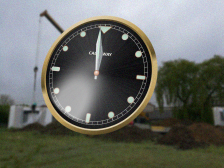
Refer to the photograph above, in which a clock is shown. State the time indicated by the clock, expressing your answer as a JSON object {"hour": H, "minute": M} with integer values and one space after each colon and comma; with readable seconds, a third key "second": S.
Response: {"hour": 11, "minute": 59}
